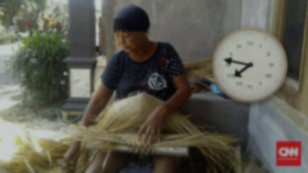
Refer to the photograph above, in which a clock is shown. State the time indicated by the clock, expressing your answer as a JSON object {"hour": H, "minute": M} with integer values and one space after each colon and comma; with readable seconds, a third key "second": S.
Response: {"hour": 7, "minute": 47}
